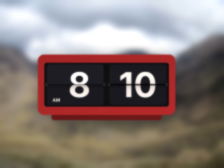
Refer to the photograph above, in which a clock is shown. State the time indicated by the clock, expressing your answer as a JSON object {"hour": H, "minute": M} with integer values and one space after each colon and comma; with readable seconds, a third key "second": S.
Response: {"hour": 8, "minute": 10}
